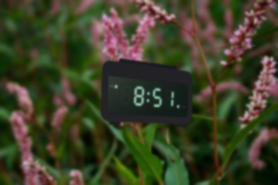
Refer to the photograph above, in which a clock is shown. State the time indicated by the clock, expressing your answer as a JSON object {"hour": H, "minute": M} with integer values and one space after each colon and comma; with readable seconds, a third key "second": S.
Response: {"hour": 8, "minute": 51}
